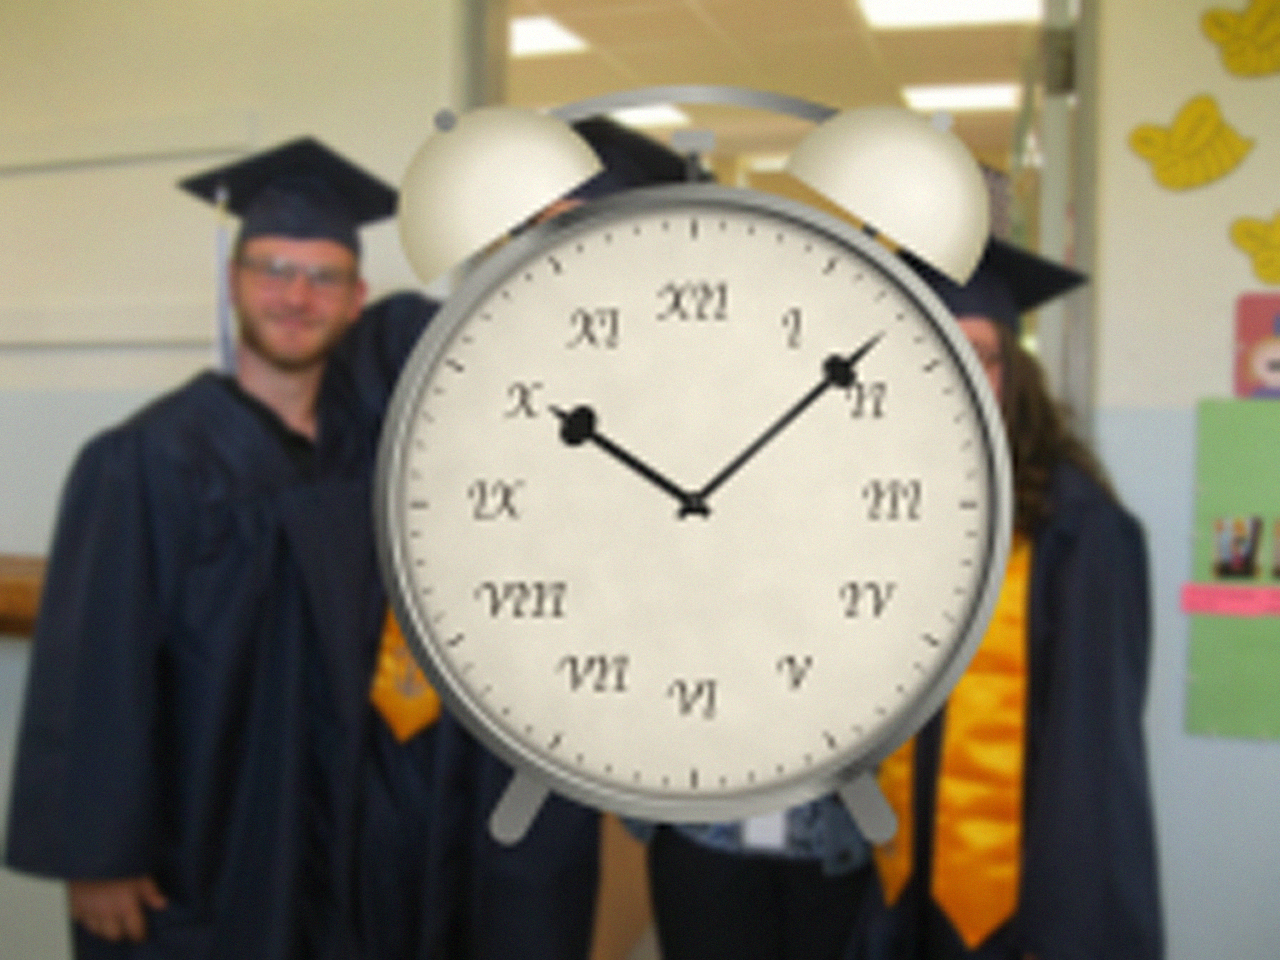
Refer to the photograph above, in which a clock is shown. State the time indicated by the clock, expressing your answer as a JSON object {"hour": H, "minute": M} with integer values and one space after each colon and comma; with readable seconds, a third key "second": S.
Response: {"hour": 10, "minute": 8}
